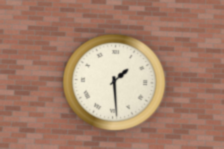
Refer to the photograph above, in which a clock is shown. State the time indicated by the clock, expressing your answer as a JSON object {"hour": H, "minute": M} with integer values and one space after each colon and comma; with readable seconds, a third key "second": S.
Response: {"hour": 1, "minute": 29}
